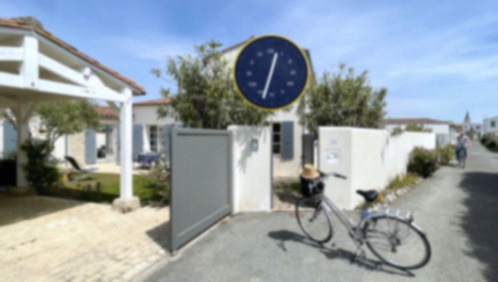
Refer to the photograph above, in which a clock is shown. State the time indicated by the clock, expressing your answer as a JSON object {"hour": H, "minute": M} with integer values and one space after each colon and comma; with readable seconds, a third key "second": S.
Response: {"hour": 12, "minute": 33}
